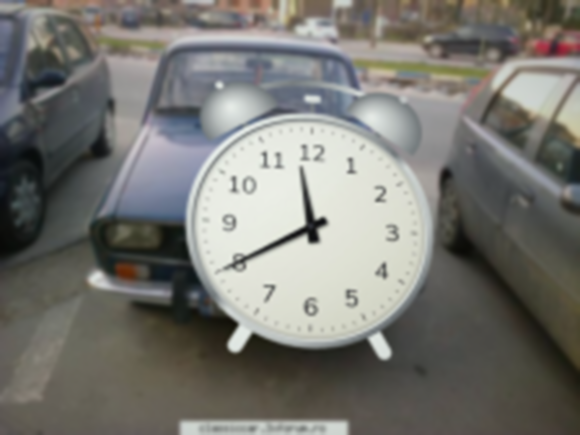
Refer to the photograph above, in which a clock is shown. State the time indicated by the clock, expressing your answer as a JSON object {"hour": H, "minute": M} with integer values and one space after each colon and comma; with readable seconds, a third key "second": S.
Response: {"hour": 11, "minute": 40}
